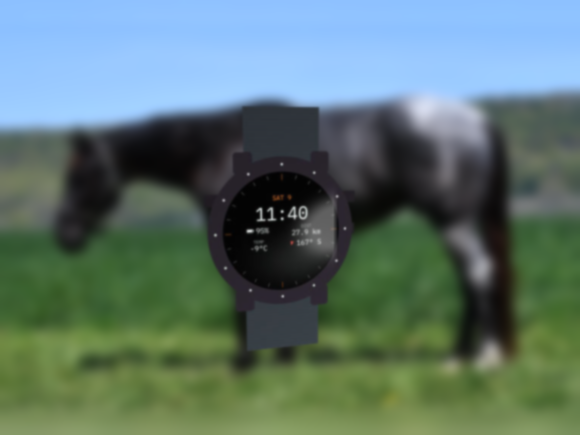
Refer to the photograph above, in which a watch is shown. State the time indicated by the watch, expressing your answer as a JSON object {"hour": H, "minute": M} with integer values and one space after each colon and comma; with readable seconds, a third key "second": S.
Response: {"hour": 11, "minute": 40}
